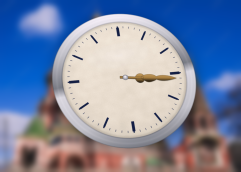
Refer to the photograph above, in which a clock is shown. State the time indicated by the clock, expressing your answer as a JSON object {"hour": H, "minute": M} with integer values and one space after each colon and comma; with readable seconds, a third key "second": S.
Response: {"hour": 3, "minute": 16}
